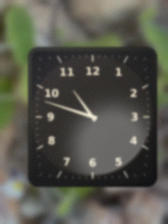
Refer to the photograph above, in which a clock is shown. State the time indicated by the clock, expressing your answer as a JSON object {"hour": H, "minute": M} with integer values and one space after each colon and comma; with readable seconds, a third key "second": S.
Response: {"hour": 10, "minute": 48}
